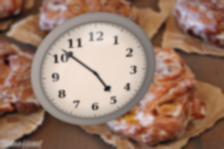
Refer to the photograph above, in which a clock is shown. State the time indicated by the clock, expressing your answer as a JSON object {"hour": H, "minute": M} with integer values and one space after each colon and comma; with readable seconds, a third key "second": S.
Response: {"hour": 4, "minute": 52}
